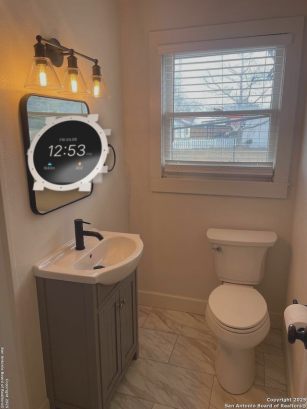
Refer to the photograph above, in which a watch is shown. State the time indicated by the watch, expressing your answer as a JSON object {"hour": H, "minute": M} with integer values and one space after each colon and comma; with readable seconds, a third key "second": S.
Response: {"hour": 12, "minute": 53}
